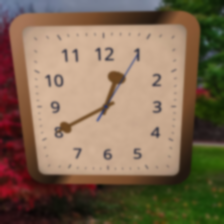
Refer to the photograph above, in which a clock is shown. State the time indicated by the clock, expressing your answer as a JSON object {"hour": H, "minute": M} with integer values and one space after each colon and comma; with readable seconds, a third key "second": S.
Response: {"hour": 12, "minute": 40, "second": 5}
